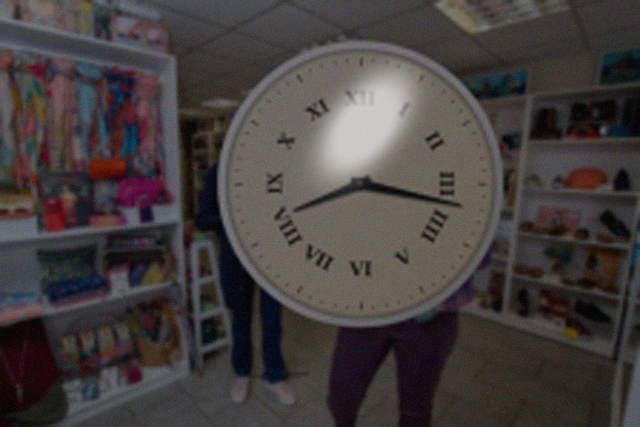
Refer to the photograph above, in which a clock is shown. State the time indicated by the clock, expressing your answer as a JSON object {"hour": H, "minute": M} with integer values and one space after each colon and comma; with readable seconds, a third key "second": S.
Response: {"hour": 8, "minute": 17}
